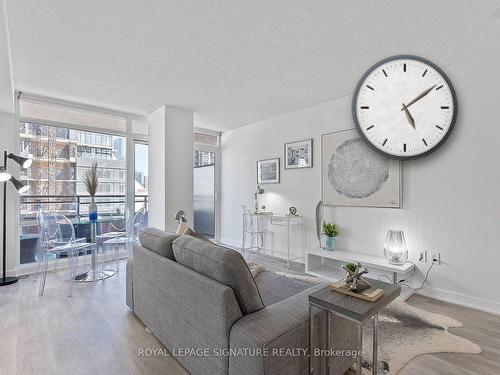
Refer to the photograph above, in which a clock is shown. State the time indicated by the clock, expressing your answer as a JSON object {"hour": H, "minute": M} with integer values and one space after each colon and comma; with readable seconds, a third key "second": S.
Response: {"hour": 5, "minute": 9}
